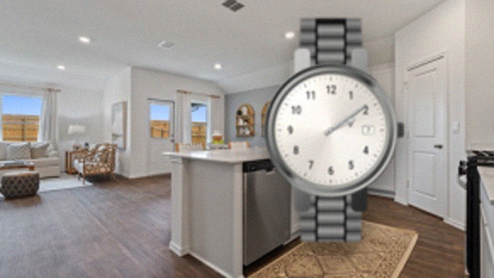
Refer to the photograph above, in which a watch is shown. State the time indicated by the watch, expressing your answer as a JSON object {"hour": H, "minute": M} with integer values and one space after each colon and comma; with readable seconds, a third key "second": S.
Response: {"hour": 2, "minute": 9}
